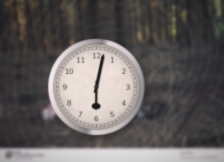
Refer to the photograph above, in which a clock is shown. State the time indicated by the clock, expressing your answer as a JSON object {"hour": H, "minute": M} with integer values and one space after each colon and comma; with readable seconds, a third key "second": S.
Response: {"hour": 6, "minute": 2}
